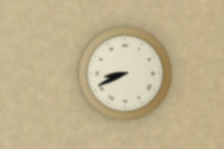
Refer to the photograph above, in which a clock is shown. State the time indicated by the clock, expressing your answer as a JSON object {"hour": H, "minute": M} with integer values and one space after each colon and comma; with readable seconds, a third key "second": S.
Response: {"hour": 8, "minute": 41}
